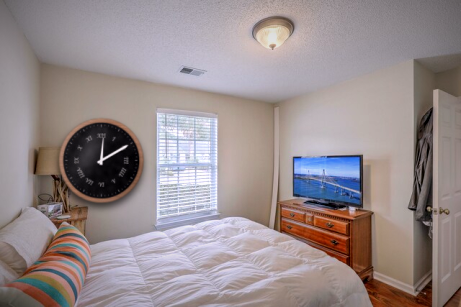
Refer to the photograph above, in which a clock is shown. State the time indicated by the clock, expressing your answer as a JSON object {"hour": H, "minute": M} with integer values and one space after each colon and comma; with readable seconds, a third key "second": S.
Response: {"hour": 12, "minute": 10}
